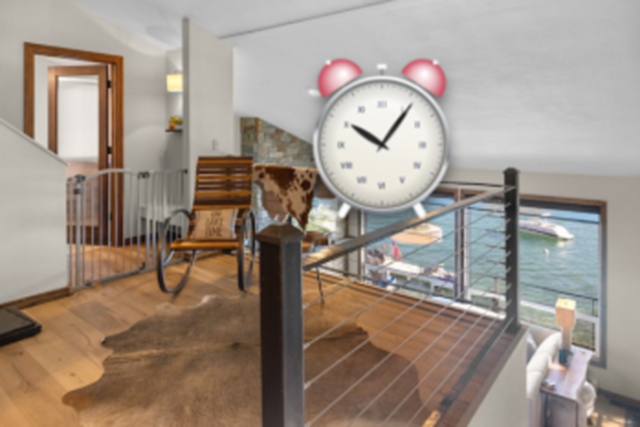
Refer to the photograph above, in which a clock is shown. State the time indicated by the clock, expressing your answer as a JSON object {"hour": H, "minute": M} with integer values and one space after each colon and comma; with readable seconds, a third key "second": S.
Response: {"hour": 10, "minute": 6}
